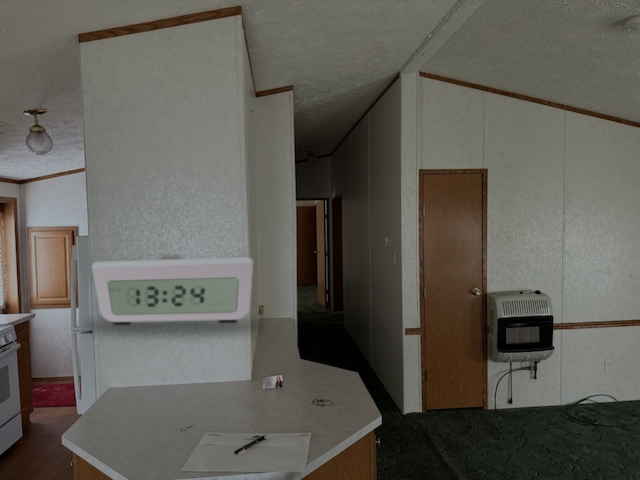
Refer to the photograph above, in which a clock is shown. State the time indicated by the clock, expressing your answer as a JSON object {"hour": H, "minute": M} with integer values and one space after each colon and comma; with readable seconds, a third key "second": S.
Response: {"hour": 13, "minute": 24}
